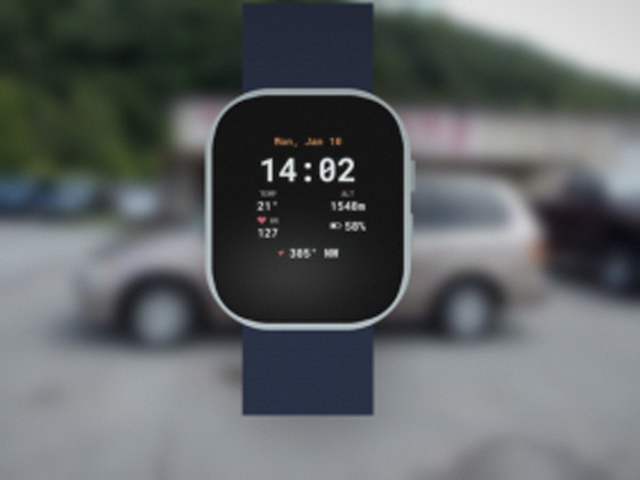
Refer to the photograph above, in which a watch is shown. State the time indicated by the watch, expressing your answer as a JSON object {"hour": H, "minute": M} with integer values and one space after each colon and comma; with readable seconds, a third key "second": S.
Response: {"hour": 14, "minute": 2}
